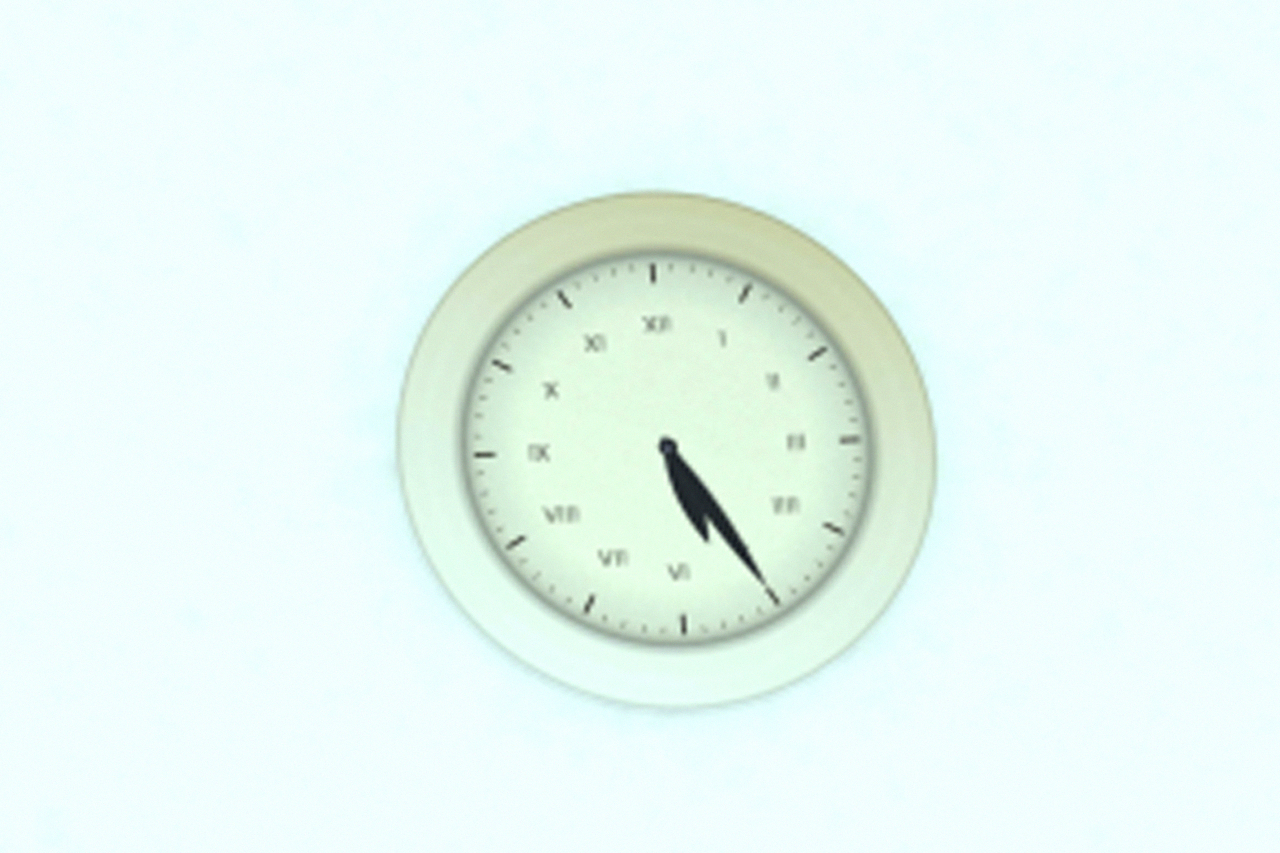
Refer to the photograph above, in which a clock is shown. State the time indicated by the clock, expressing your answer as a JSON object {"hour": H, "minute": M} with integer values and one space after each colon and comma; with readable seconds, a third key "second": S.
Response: {"hour": 5, "minute": 25}
